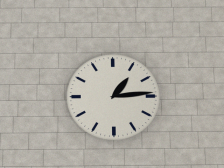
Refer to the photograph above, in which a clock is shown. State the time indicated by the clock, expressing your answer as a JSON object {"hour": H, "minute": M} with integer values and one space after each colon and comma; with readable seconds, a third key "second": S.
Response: {"hour": 1, "minute": 14}
